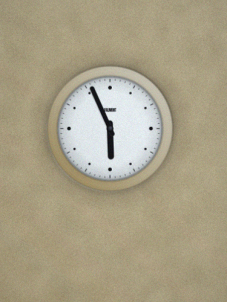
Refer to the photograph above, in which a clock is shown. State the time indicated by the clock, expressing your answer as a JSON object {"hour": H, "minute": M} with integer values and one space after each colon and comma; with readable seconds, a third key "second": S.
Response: {"hour": 5, "minute": 56}
